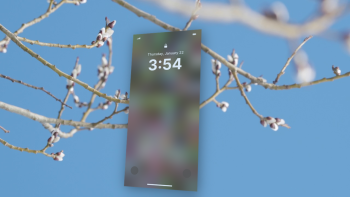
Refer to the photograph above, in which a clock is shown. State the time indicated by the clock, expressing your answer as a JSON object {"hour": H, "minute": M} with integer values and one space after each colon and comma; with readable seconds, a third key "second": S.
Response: {"hour": 3, "minute": 54}
